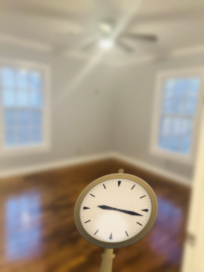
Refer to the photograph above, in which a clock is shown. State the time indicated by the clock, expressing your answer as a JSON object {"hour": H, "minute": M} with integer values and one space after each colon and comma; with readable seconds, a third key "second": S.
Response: {"hour": 9, "minute": 17}
